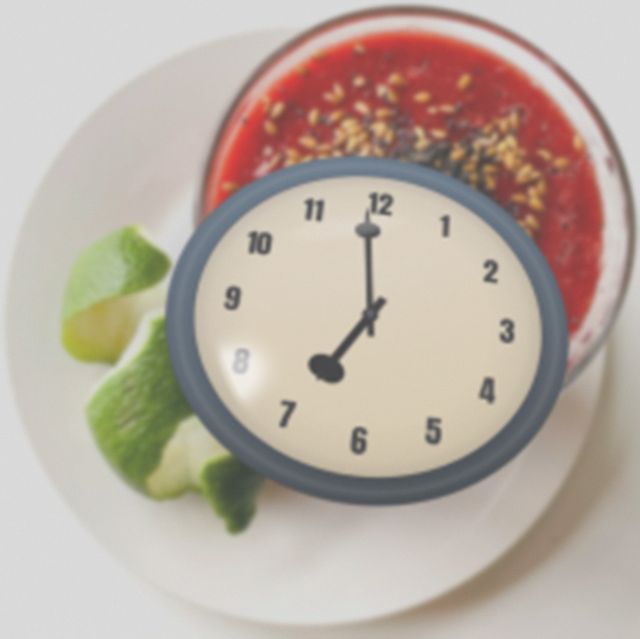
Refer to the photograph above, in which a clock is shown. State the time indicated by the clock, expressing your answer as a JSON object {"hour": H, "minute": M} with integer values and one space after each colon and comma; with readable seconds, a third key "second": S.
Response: {"hour": 6, "minute": 59}
